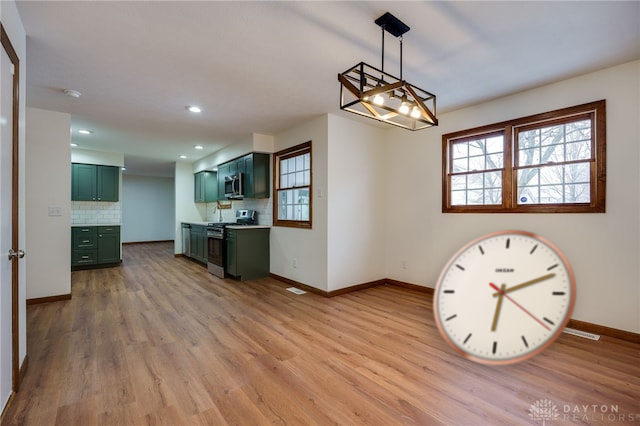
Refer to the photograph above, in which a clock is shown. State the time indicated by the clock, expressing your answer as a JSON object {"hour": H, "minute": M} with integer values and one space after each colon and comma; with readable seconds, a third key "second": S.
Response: {"hour": 6, "minute": 11, "second": 21}
